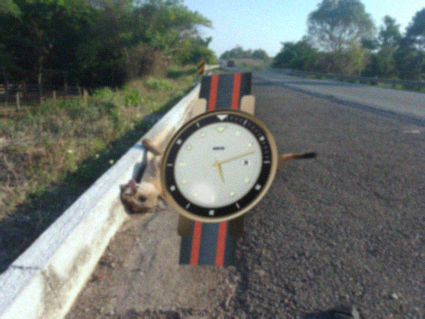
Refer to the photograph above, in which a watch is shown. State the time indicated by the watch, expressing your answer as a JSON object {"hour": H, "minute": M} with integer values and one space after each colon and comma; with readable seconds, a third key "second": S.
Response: {"hour": 5, "minute": 12}
